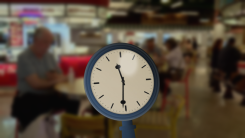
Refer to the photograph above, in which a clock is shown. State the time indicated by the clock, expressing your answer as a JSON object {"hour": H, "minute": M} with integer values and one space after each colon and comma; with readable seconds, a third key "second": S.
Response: {"hour": 11, "minute": 31}
